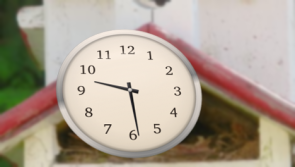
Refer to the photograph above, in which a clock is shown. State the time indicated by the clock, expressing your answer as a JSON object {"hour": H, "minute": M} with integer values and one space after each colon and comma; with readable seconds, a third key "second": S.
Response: {"hour": 9, "minute": 29}
